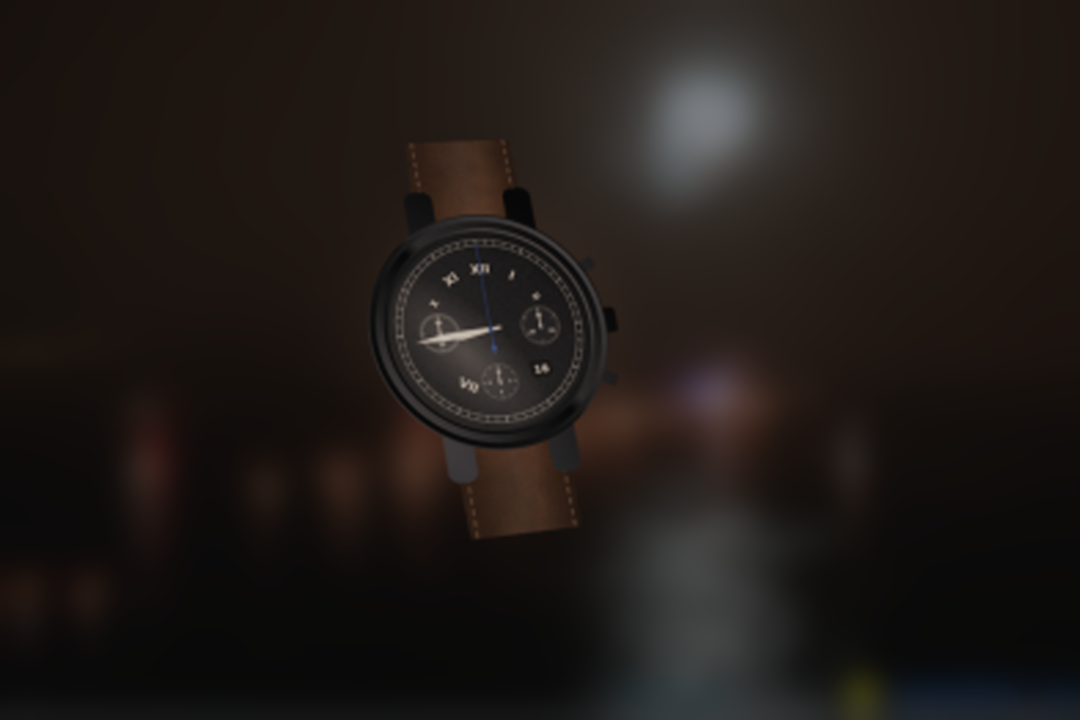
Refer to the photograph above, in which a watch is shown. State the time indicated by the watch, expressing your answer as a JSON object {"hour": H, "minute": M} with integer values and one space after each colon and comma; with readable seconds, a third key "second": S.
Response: {"hour": 8, "minute": 44}
